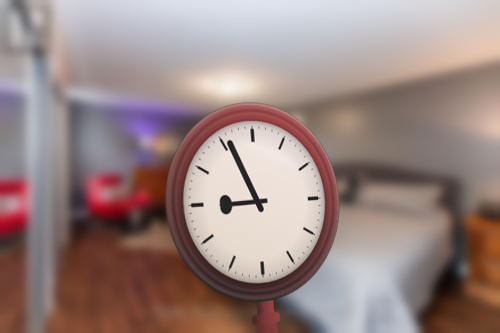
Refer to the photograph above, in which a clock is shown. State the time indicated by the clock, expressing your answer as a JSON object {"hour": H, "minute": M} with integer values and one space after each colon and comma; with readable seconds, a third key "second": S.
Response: {"hour": 8, "minute": 56}
